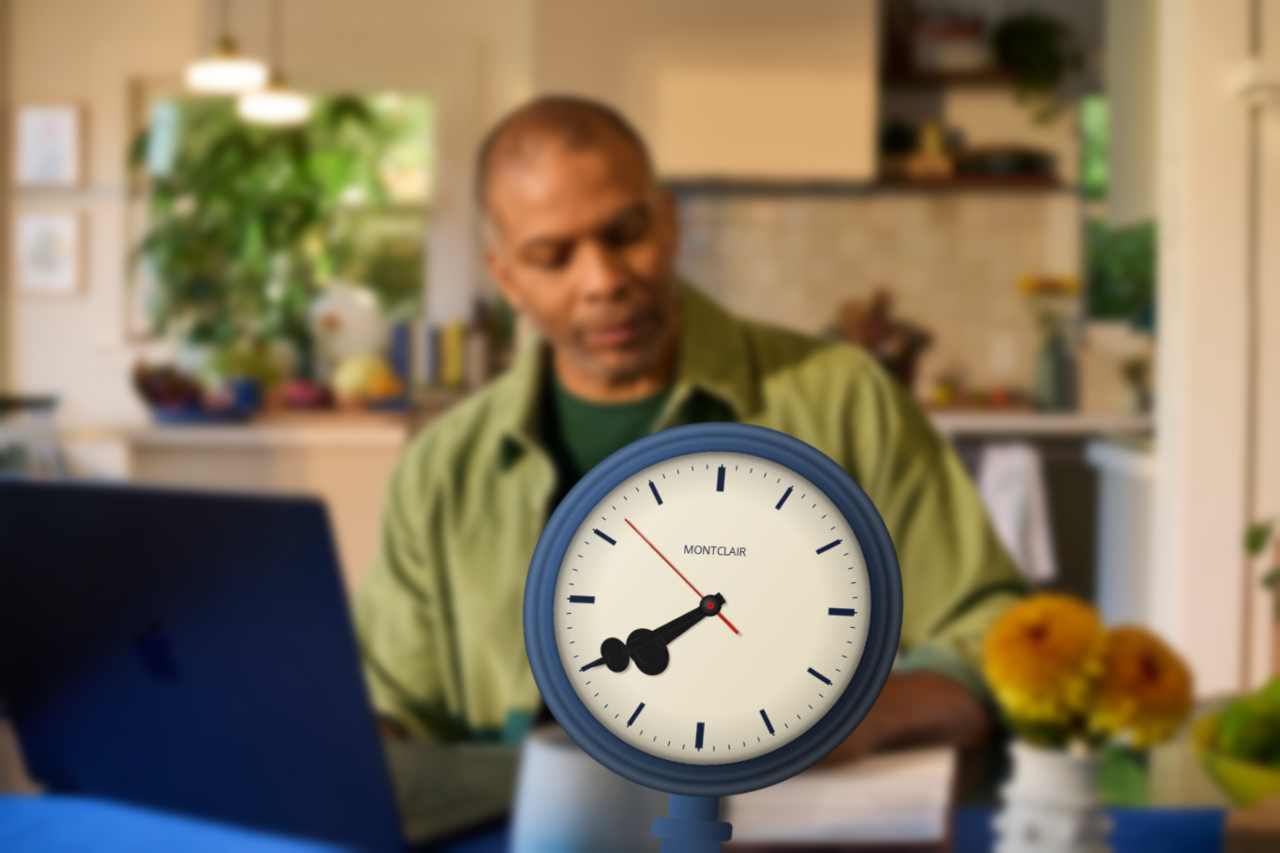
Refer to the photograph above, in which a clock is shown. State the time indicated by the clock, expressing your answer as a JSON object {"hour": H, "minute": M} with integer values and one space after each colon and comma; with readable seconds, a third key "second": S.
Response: {"hour": 7, "minute": 39, "second": 52}
